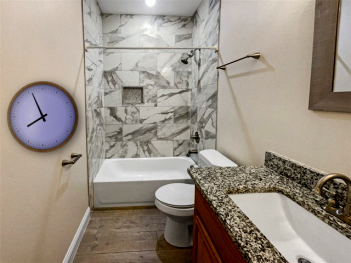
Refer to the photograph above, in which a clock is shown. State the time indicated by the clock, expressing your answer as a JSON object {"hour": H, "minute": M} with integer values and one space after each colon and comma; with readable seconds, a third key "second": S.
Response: {"hour": 7, "minute": 56}
